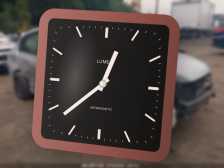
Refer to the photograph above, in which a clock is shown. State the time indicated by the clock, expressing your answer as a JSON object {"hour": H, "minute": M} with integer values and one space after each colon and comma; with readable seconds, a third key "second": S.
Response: {"hour": 12, "minute": 38}
